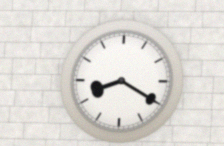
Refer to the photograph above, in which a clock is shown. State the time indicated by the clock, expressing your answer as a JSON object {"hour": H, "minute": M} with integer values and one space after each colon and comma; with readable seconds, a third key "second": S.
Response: {"hour": 8, "minute": 20}
